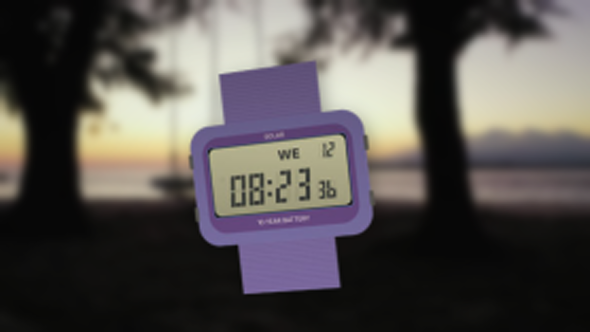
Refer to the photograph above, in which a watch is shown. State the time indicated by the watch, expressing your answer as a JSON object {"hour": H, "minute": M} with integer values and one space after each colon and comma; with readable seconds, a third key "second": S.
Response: {"hour": 8, "minute": 23, "second": 36}
